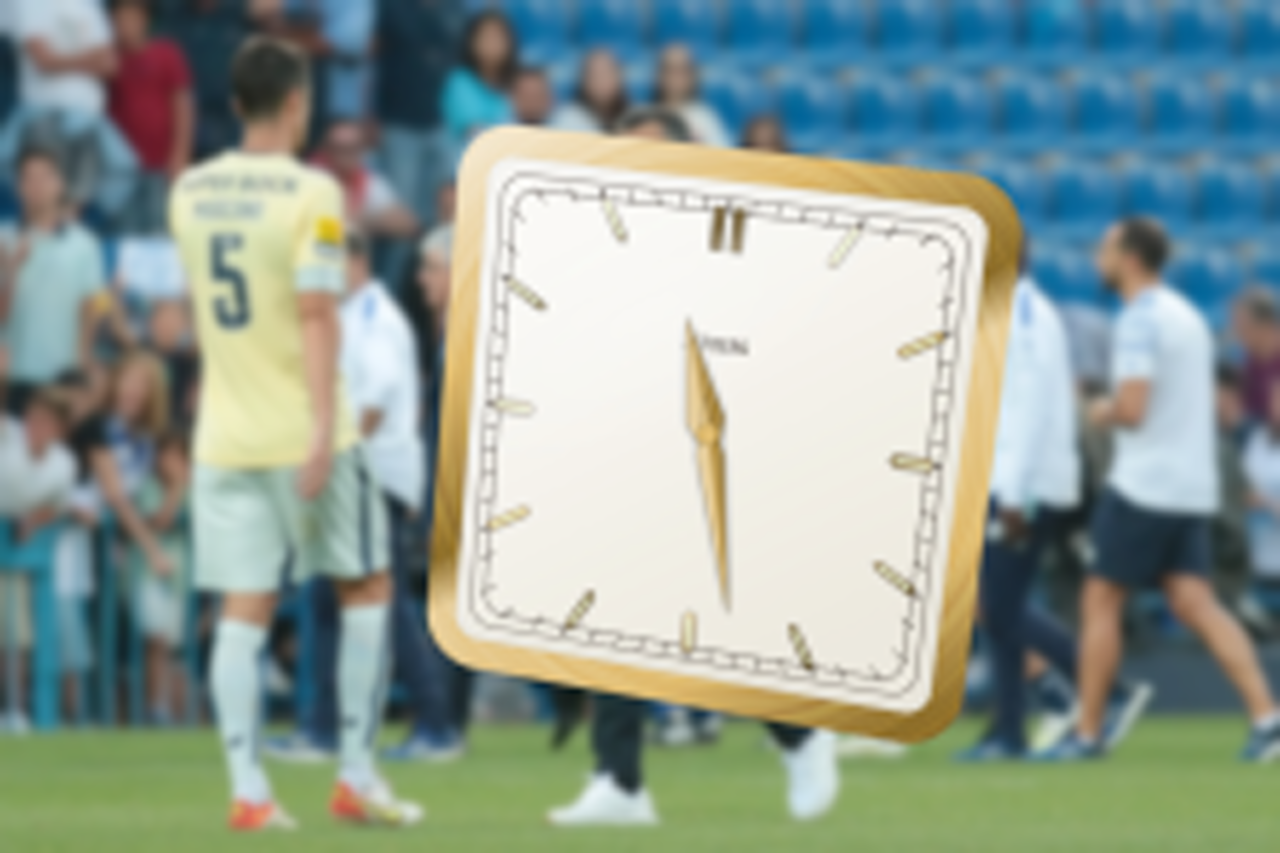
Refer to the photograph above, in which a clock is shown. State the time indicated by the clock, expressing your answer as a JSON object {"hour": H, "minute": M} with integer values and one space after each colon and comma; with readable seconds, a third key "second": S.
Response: {"hour": 11, "minute": 28}
